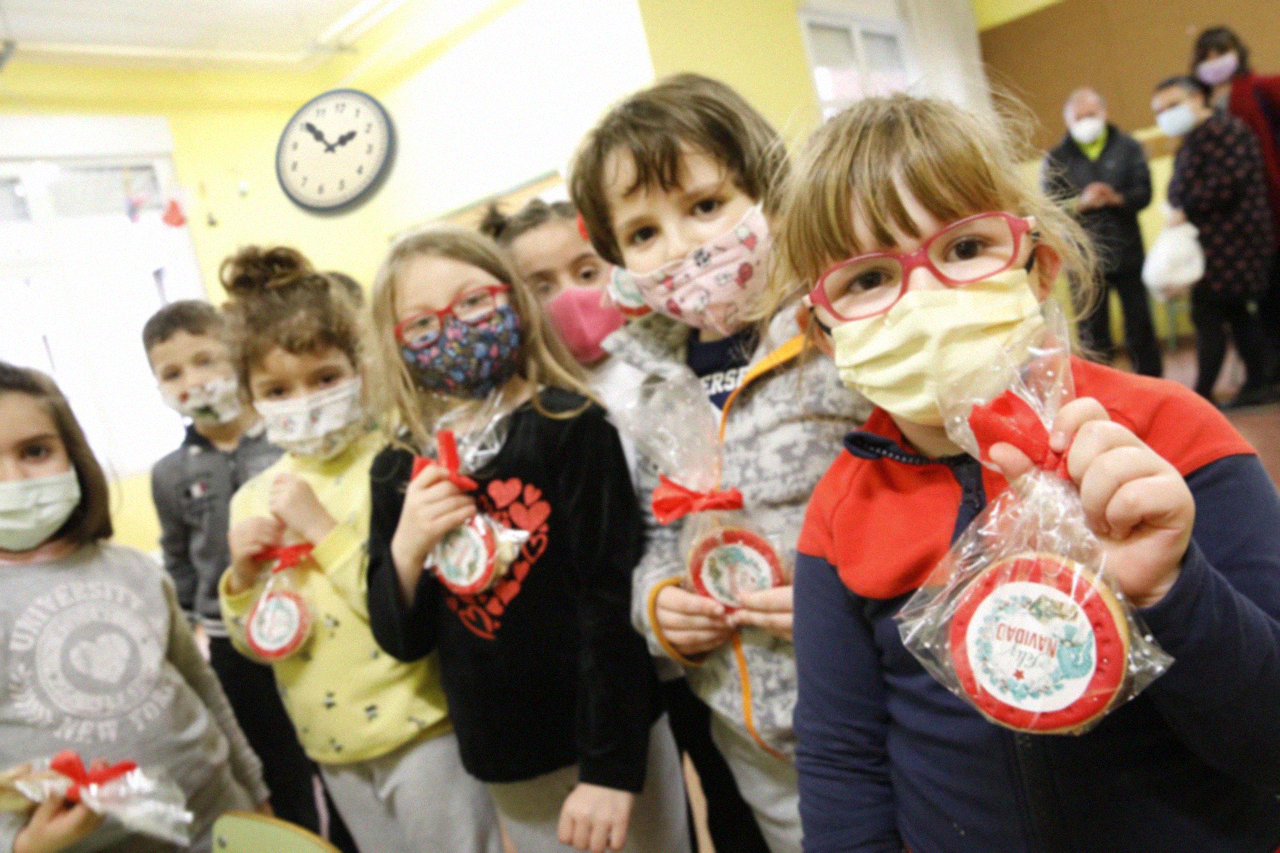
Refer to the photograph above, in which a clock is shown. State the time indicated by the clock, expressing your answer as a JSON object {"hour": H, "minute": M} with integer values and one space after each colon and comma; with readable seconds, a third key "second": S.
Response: {"hour": 1, "minute": 51}
